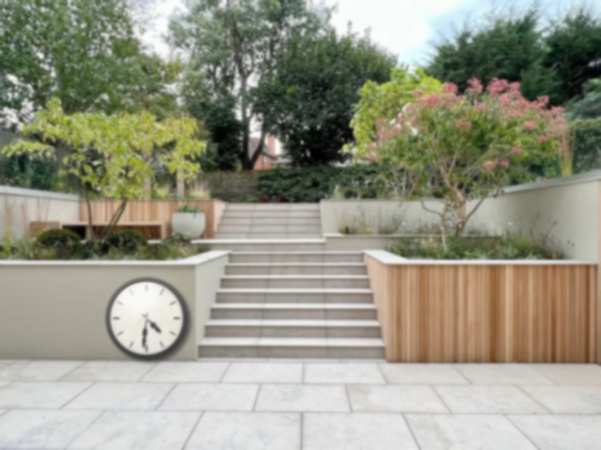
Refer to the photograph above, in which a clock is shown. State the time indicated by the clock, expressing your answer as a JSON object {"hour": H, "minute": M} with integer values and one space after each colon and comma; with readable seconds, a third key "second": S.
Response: {"hour": 4, "minute": 31}
